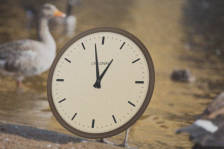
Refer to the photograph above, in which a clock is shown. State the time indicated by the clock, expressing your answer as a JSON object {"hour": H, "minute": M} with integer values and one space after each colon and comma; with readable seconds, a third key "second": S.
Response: {"hour": 12, "minute": 58}
